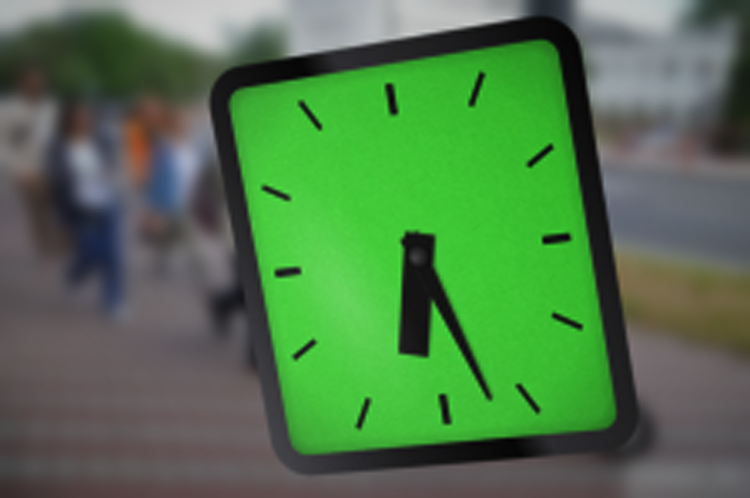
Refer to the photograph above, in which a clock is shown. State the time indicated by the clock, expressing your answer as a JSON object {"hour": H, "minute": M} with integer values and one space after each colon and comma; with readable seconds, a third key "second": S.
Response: {"hour": 6, "minute": 27}
